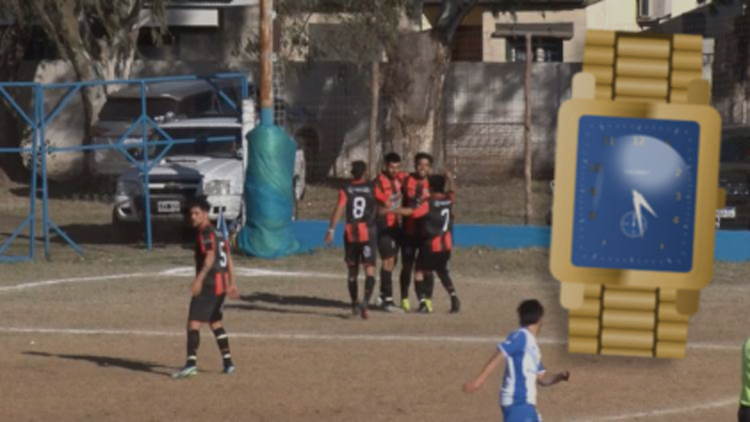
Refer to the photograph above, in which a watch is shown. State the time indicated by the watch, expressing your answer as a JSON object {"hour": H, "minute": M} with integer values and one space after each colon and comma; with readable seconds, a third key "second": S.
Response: {"hour": 4, "minute": 28}
